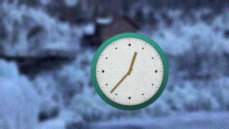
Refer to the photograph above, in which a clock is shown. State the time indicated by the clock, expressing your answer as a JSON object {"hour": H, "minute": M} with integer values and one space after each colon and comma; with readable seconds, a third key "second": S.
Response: {"hour": 12, "minute": 37}
